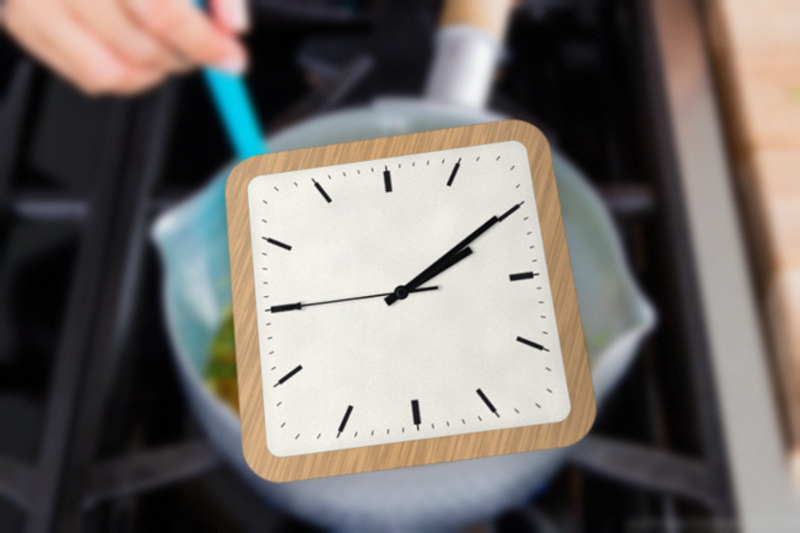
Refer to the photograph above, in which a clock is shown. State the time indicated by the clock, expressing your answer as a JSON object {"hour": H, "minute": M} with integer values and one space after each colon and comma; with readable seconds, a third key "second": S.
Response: {"hour": 2, "minute": 9, "second": 45}
